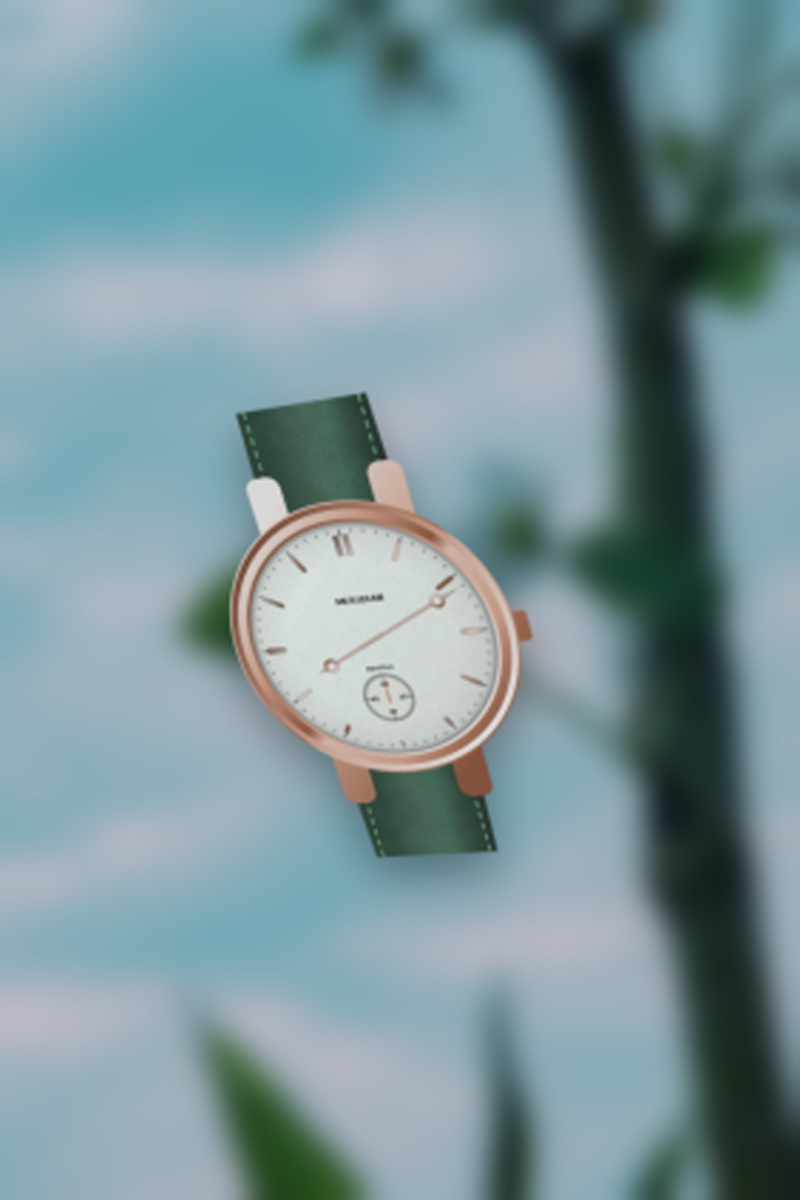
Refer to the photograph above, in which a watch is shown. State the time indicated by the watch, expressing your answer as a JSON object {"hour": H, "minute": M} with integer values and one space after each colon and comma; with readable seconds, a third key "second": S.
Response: {"hour": 8, "minute": 11}
